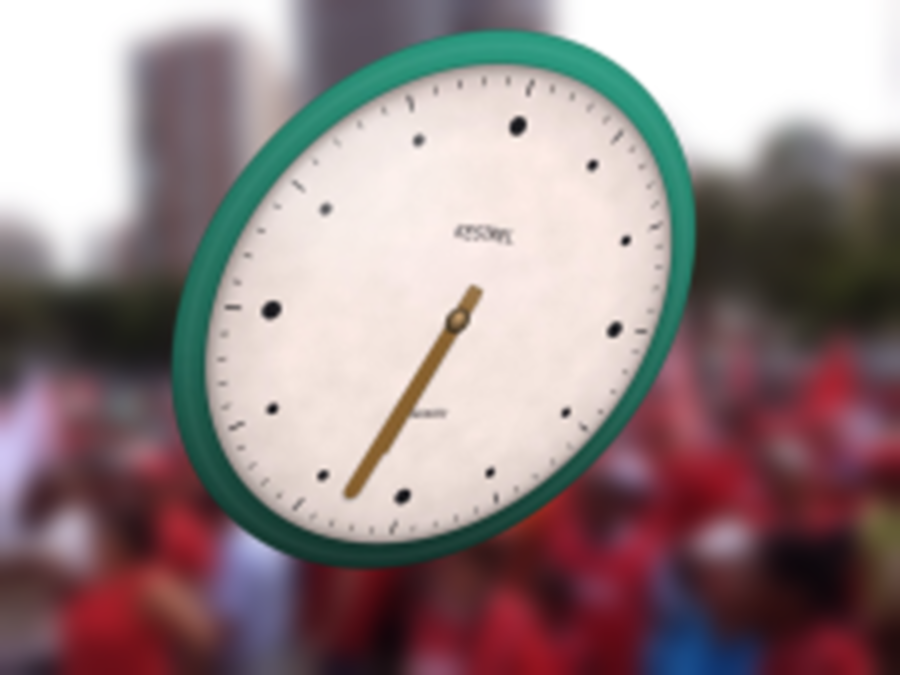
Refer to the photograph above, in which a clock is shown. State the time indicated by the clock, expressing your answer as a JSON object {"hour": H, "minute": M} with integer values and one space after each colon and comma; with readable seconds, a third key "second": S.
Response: {"hour": 6, "minute": 33}
